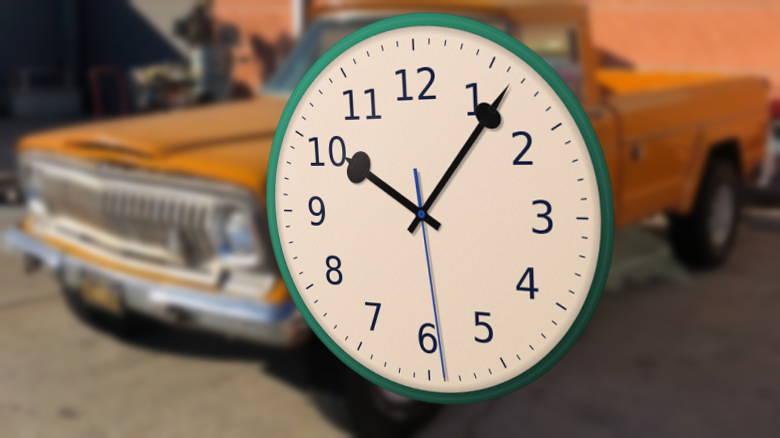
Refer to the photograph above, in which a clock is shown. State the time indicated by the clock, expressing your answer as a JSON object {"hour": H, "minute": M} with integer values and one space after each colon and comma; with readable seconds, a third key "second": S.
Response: {"hour": 10, "minute": 6, "second": 29}
